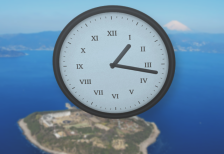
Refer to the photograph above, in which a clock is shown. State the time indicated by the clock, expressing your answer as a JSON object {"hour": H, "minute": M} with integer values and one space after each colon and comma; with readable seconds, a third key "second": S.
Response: {"hour": 1, "minute": 17}
